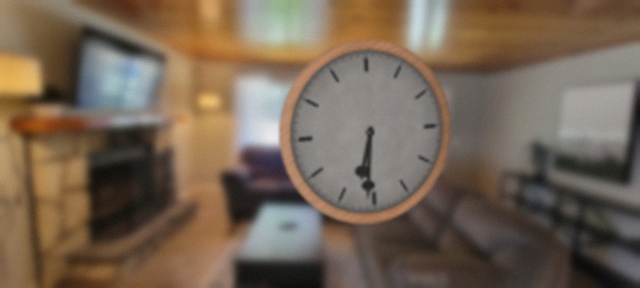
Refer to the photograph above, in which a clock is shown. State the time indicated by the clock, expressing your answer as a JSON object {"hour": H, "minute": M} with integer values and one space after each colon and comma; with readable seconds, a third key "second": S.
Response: {"hour": 6, "minute": 31}
